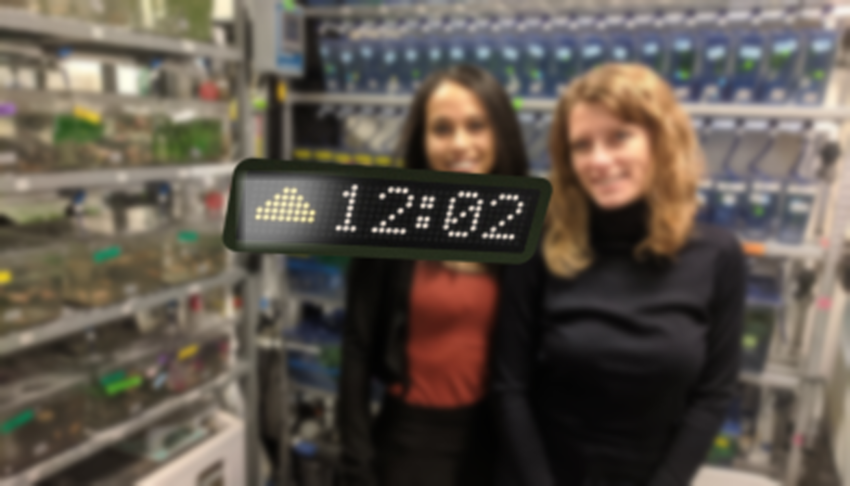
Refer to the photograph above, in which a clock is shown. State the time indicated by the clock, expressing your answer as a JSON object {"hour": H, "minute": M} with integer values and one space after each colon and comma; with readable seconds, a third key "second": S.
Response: {"hour": 12, "minute": 2}
